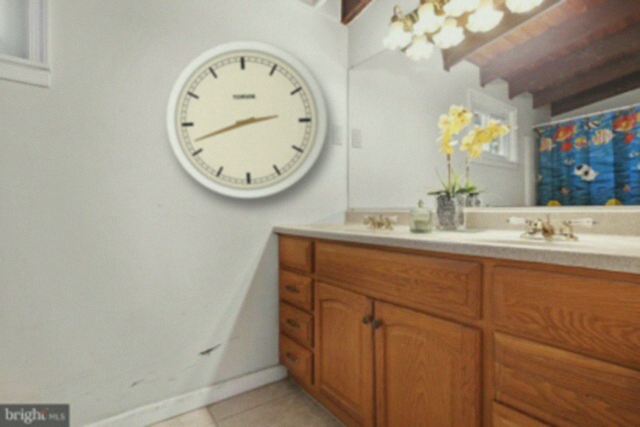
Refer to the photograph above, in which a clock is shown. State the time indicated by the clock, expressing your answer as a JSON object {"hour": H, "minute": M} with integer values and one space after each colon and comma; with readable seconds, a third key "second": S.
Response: {"hour": 2, "minute": 42}
